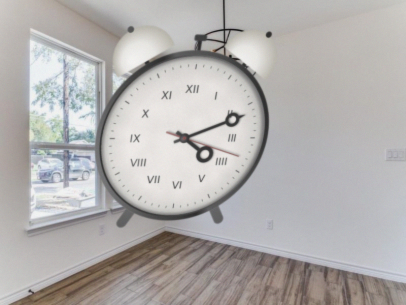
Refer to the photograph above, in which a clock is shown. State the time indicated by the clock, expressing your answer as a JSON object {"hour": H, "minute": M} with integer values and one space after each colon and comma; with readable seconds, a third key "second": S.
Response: {"hour": 4, "minute": 11, "second": 18}
